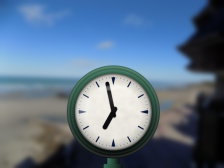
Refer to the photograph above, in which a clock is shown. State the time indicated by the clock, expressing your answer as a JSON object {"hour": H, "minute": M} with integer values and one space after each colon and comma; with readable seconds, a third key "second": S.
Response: {"hour": 6, "minute": 58}
